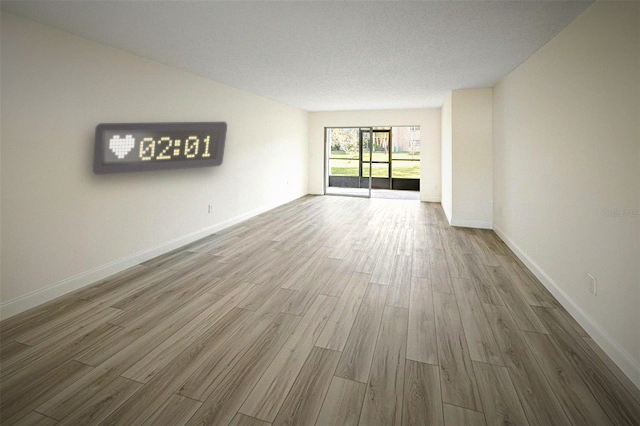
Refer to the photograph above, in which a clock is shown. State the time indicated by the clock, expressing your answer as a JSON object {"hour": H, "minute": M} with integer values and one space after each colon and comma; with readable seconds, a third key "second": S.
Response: {"hour": 2, "minute": 1}
